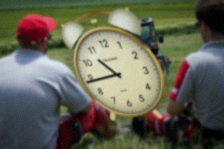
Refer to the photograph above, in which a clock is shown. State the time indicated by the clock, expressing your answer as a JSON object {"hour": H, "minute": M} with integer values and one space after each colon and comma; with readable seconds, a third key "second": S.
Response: {"hour": 10, "minute": 44}
